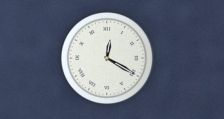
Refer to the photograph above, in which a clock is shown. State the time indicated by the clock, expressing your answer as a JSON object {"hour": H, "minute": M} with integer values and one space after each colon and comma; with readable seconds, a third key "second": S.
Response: {"hour": 12, "minute": 20}
